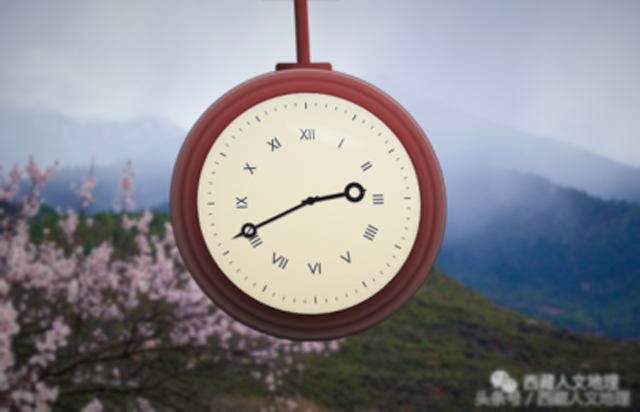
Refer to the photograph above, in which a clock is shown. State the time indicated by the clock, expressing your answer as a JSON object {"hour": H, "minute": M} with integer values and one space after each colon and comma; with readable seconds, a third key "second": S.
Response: {"hour": 2, "minute": 41}
